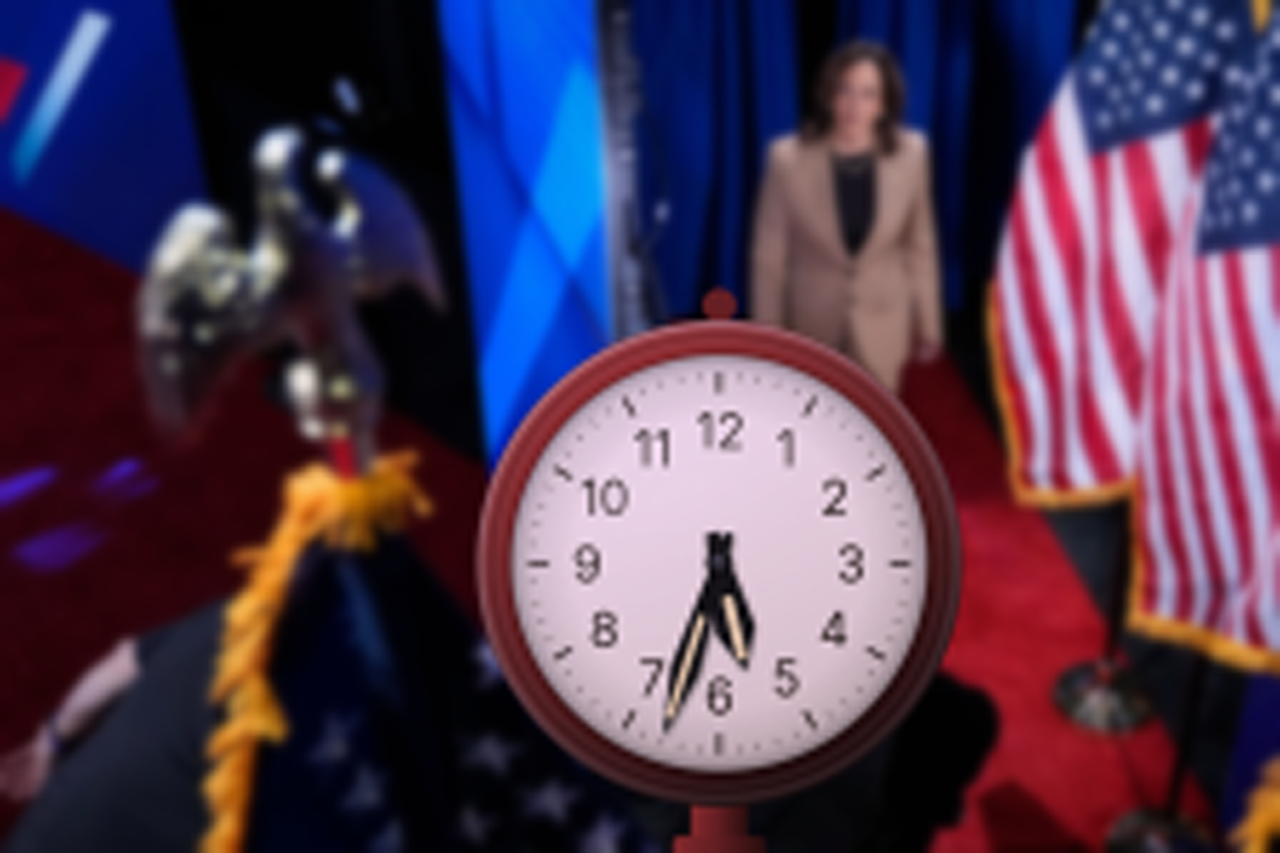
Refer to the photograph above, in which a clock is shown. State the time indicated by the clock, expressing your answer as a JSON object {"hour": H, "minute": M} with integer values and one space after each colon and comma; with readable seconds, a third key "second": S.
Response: {"hour": 5, "minute": 33}
